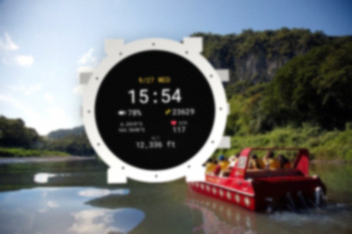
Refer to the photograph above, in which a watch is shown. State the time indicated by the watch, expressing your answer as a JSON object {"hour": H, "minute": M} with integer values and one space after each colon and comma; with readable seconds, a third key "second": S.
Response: {"hour": 15, "minute": 54}
